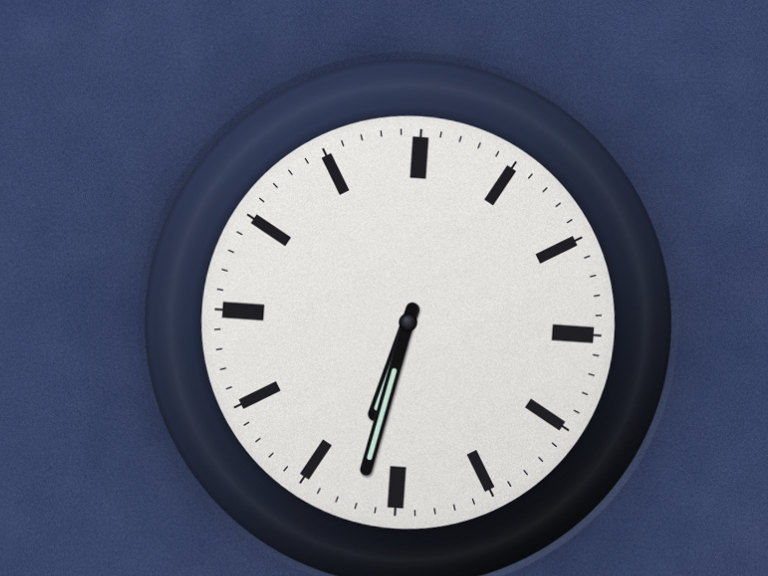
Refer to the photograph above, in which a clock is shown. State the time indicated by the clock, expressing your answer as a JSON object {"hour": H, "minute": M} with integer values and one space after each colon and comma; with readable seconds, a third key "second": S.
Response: {"hour": 6, "minute": 32}
